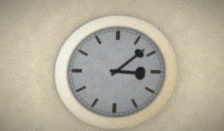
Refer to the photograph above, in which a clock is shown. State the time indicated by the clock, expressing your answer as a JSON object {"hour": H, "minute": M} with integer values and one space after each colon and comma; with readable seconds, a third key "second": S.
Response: {"hour": 3, "minute": 8}
